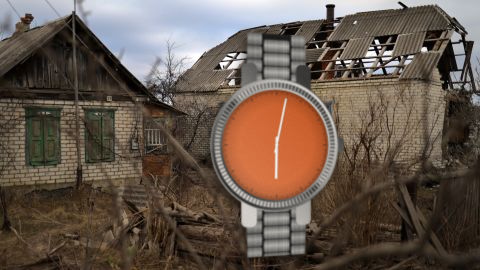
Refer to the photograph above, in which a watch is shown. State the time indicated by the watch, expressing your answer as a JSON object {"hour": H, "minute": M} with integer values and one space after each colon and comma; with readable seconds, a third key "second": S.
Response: {"hour": 6, "minute": 2}
